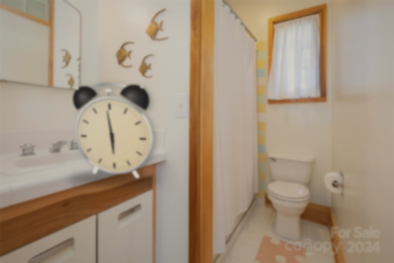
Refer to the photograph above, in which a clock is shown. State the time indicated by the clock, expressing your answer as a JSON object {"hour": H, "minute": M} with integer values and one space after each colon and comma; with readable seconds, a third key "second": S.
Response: {"hour": 5, "minute": 59}
